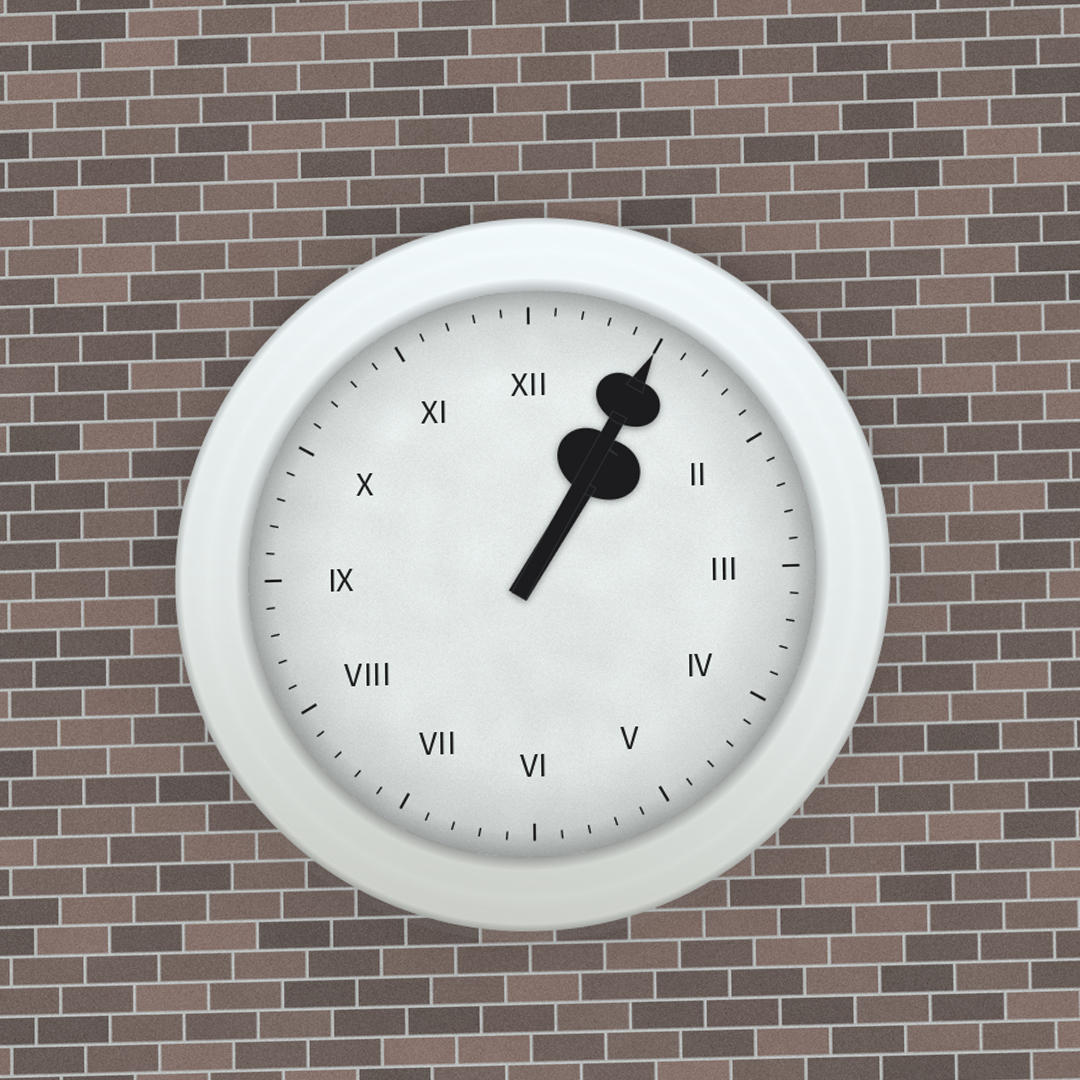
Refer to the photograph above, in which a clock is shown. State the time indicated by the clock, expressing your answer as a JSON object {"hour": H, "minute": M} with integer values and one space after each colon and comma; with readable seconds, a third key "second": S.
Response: {"hour": 1, "minute": 5}
